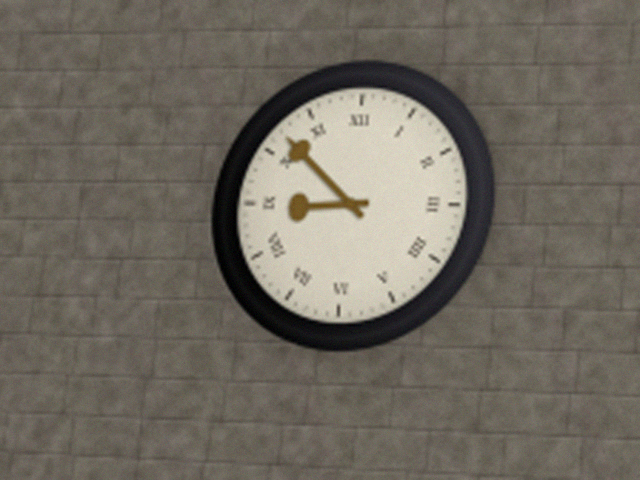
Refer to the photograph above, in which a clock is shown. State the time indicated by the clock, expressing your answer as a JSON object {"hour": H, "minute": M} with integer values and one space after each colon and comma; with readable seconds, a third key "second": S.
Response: {"hour": 8, "minute": 52}
